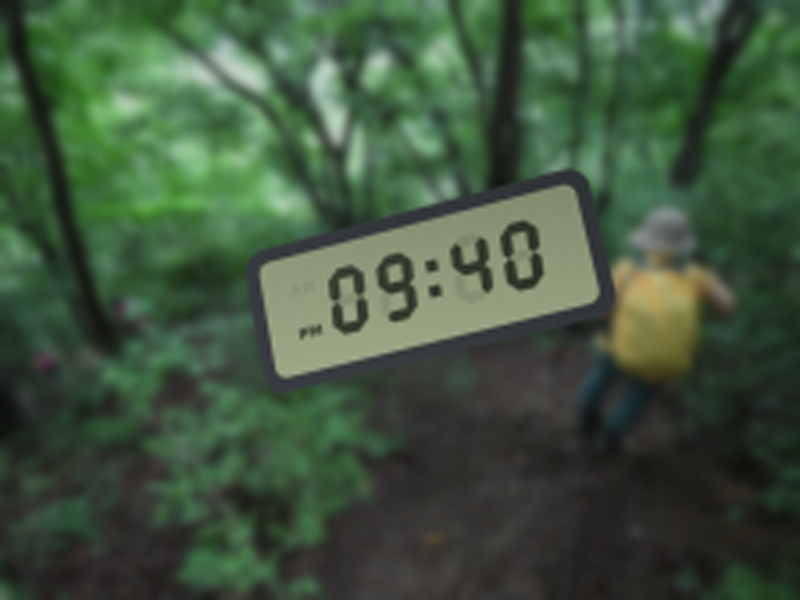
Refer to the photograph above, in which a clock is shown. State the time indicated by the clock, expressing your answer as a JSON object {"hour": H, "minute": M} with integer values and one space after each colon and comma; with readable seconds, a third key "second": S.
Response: {"hour": 9, "minute": 40}
